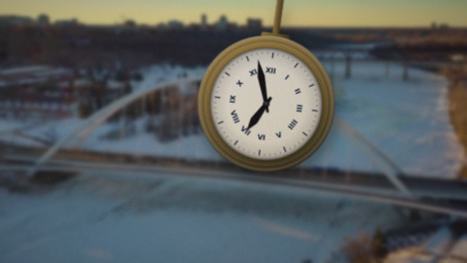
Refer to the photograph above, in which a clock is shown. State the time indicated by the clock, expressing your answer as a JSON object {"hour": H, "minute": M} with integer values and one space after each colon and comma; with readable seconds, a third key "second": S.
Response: {"hour": 6, "minute": 57}
